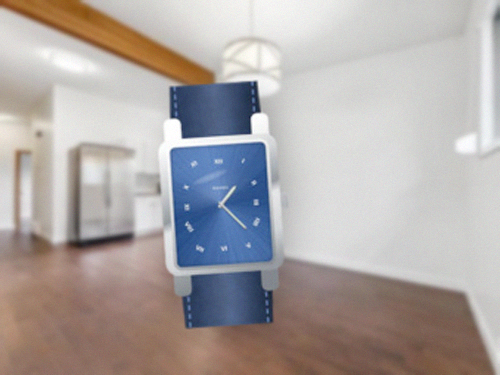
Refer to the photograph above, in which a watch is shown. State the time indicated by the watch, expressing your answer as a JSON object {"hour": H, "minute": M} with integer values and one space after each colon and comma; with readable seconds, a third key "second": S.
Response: {"hour": 1, "minute": 23}
